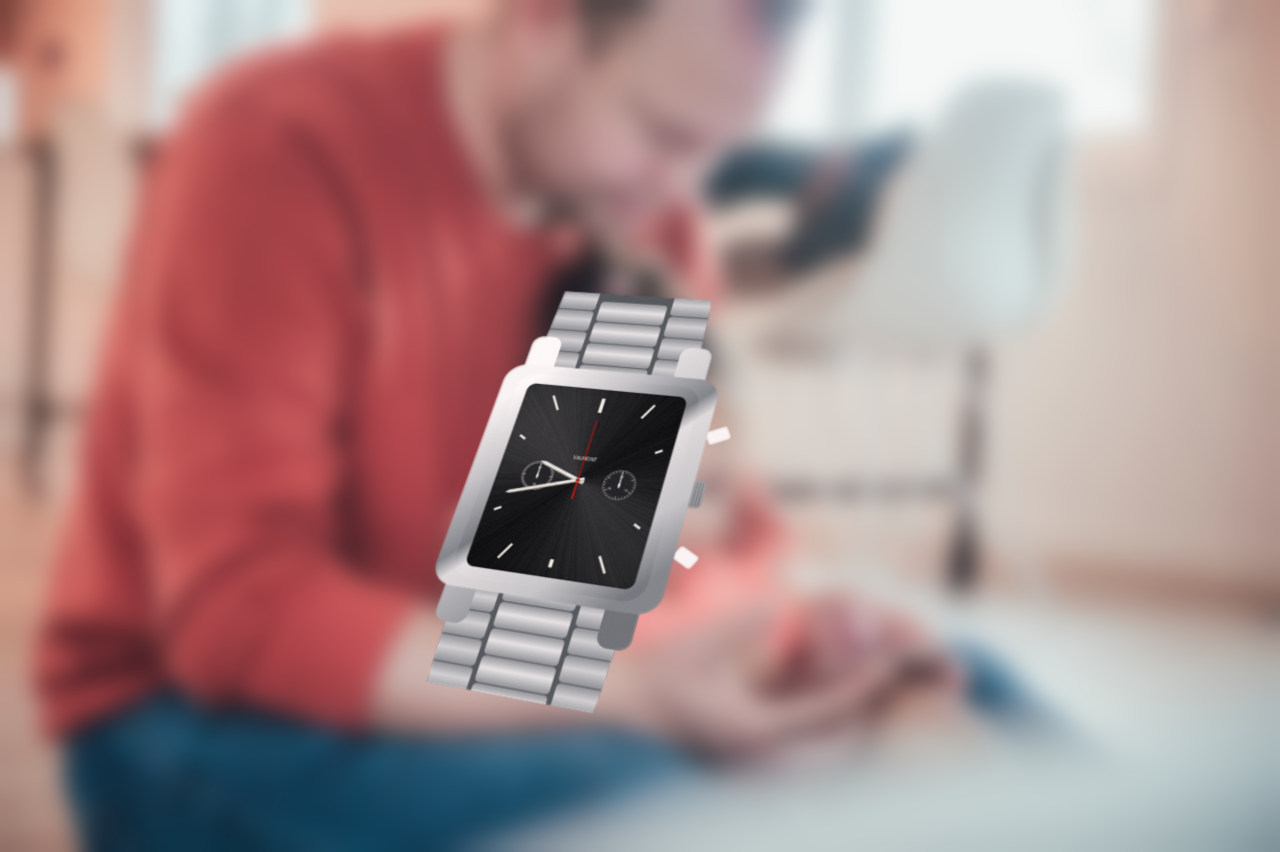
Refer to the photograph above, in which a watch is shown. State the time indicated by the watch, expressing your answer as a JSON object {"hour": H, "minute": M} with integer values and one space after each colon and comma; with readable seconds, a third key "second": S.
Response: {"hour": 9, "minute": 42}
